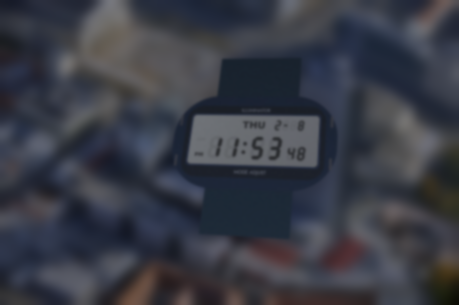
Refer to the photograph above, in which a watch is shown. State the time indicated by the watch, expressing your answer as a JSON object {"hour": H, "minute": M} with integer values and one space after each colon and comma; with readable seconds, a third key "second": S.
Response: {"hour": 11, "minute": 53, "second": 48}
